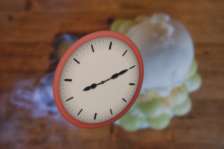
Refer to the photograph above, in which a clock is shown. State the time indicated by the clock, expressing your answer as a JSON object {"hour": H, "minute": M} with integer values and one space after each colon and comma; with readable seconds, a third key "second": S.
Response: {"hour": 8, "minute": 10}
